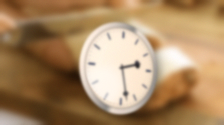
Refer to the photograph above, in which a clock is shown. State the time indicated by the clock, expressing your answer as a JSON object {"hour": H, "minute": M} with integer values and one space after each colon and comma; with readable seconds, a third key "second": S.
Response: {"hour": 2, "minute": 28}
